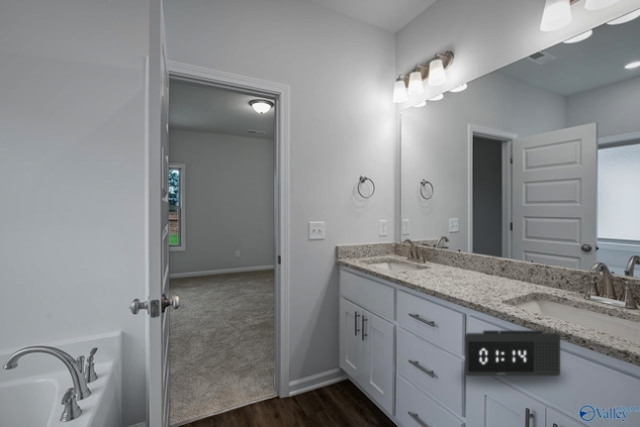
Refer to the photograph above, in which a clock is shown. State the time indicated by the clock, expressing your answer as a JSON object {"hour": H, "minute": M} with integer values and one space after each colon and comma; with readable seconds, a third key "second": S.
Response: {"hour": 1, "minute": 14}
